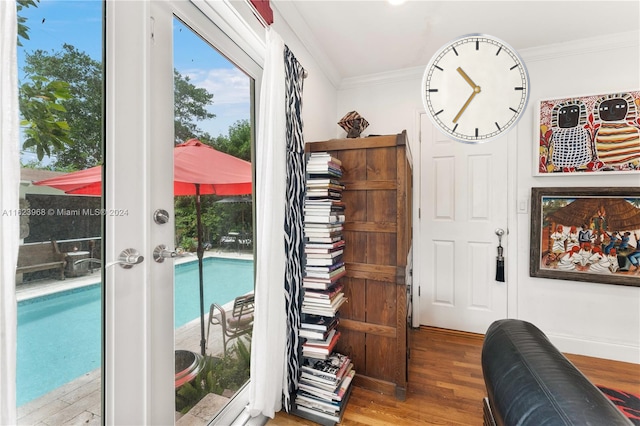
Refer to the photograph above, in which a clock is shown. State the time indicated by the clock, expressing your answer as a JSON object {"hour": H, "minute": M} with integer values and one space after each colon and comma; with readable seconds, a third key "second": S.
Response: {"hour": 10, "minute": 36}
